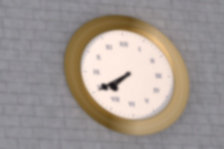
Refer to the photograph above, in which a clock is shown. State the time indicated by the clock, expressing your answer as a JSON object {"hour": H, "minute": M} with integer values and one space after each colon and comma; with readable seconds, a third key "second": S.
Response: {"hour": 7, "minute": 40}
